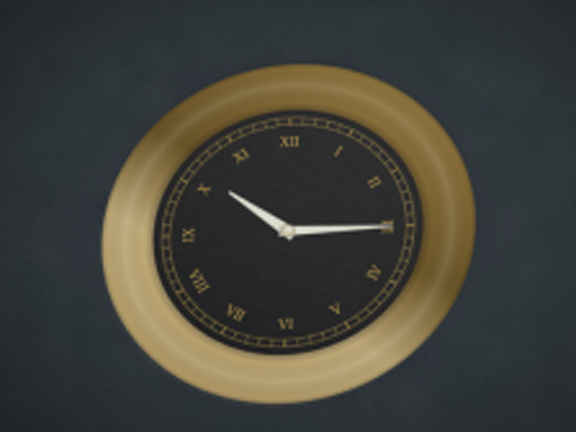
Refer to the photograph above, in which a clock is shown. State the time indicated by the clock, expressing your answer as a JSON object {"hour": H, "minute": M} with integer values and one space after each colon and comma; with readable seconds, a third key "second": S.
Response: {"hour": 10, "minute": 15}
